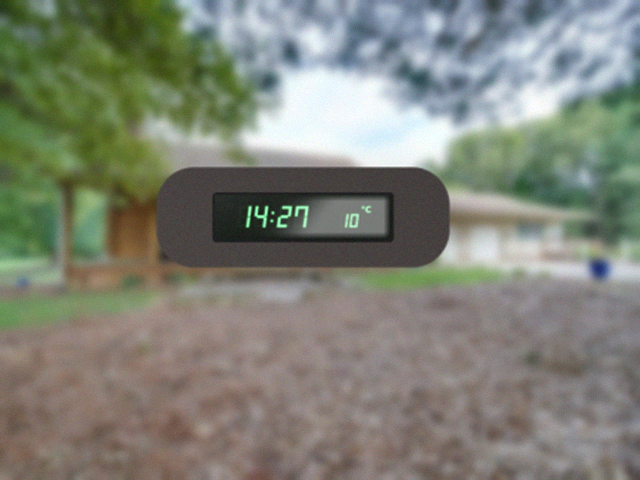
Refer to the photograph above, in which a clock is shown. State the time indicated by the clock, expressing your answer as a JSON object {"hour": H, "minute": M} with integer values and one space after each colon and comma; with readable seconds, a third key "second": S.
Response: {"hour": 14, "minute": 27}
